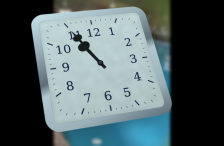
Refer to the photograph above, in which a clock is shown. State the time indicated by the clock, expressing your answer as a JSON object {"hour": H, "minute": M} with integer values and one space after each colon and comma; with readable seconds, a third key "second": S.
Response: {"hour": 10, "minute": 55}
